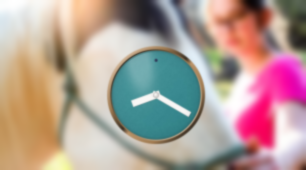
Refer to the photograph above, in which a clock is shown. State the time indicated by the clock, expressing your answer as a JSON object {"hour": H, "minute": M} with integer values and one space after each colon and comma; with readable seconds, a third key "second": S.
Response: {"hour": 8, "minute": 20}
